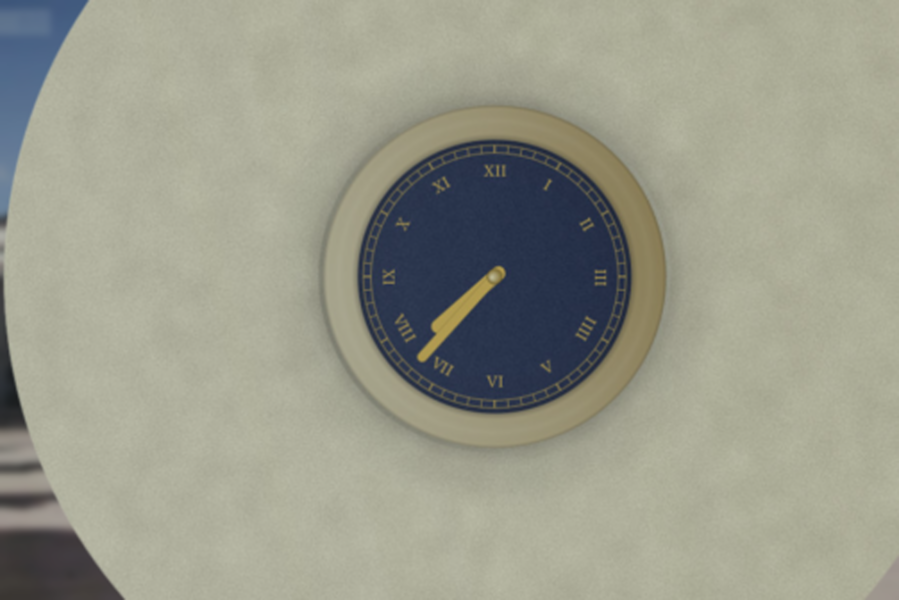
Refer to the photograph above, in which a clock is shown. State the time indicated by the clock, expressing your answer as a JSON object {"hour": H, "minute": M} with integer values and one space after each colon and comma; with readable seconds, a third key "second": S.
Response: {"hour": 7, "minute": 37}
